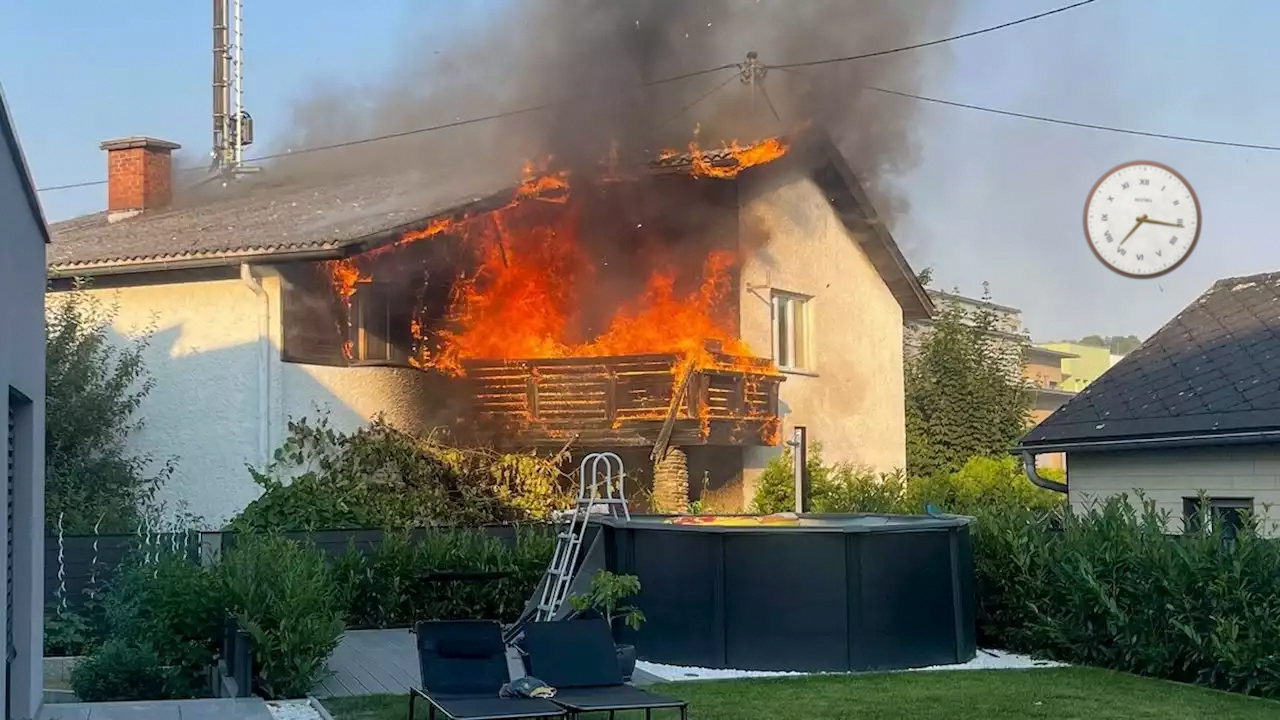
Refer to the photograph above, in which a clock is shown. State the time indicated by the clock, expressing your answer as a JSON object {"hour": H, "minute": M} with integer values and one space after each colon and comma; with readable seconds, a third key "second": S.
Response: {"hour": 7, "minute": 16}
